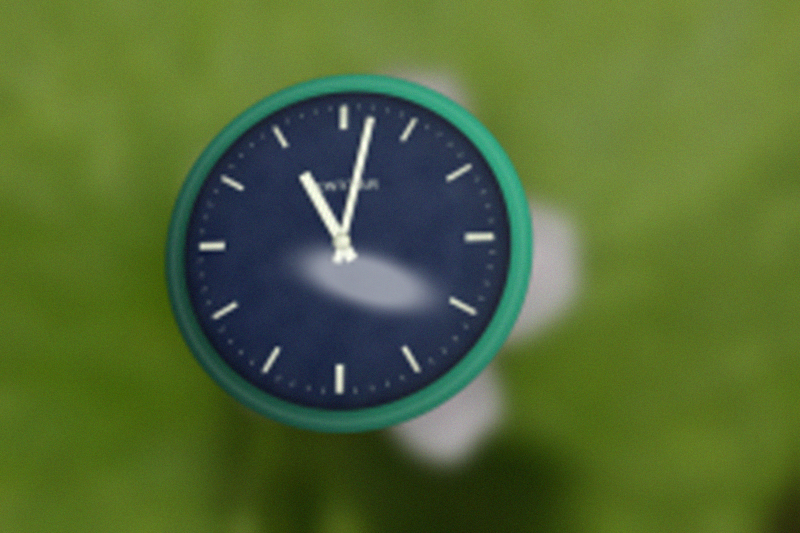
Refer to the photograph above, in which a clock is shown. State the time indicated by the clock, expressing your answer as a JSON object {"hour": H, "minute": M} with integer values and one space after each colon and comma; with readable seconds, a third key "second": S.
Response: {"hour": 11, "minute": 2}
